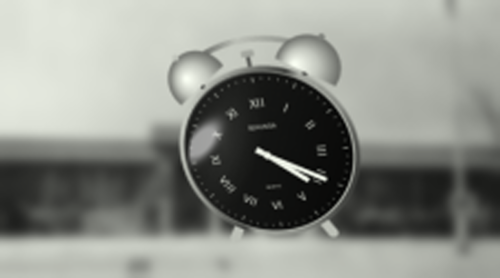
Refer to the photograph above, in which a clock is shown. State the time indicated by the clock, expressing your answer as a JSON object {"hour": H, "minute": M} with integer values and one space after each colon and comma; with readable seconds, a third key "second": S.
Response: {"hour": 4, "minute": 20}
